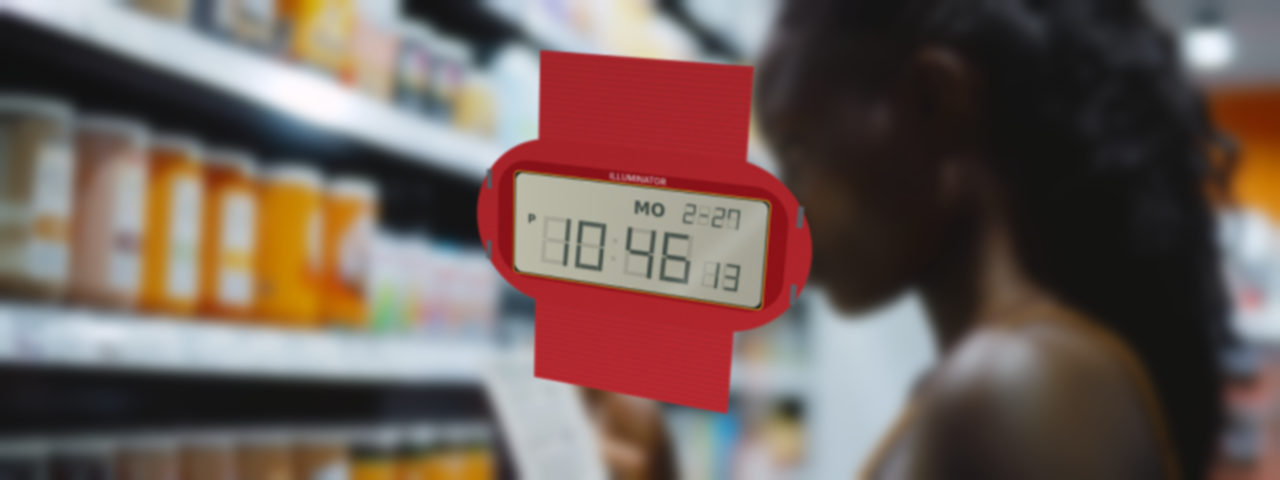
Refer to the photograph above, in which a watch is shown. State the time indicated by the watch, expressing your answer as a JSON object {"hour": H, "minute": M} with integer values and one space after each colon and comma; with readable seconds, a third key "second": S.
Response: {"hour": 10, "minute": 46, "second": 13}
